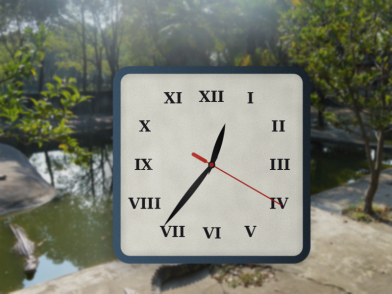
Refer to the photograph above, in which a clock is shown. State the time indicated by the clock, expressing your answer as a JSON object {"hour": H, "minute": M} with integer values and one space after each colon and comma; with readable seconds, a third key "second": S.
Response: {"hour": 12, "minute": 36, "second": 20}
